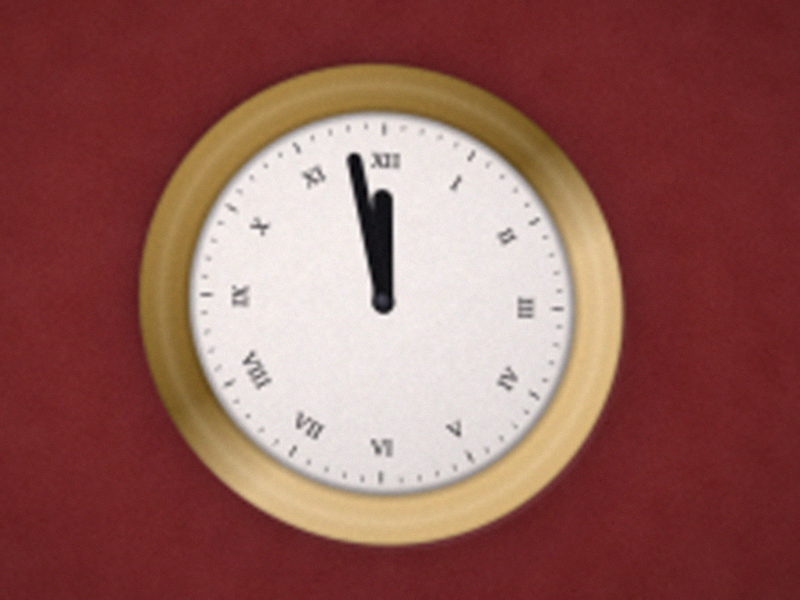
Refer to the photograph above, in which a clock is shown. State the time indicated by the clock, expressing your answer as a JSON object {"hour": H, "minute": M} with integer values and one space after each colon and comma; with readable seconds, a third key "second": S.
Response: {"hour": 11, "minute": 58}
